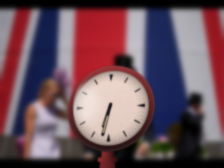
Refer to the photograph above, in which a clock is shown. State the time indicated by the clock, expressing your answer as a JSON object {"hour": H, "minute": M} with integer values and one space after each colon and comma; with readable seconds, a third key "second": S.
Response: {"hour": 6, "minute": 32}
